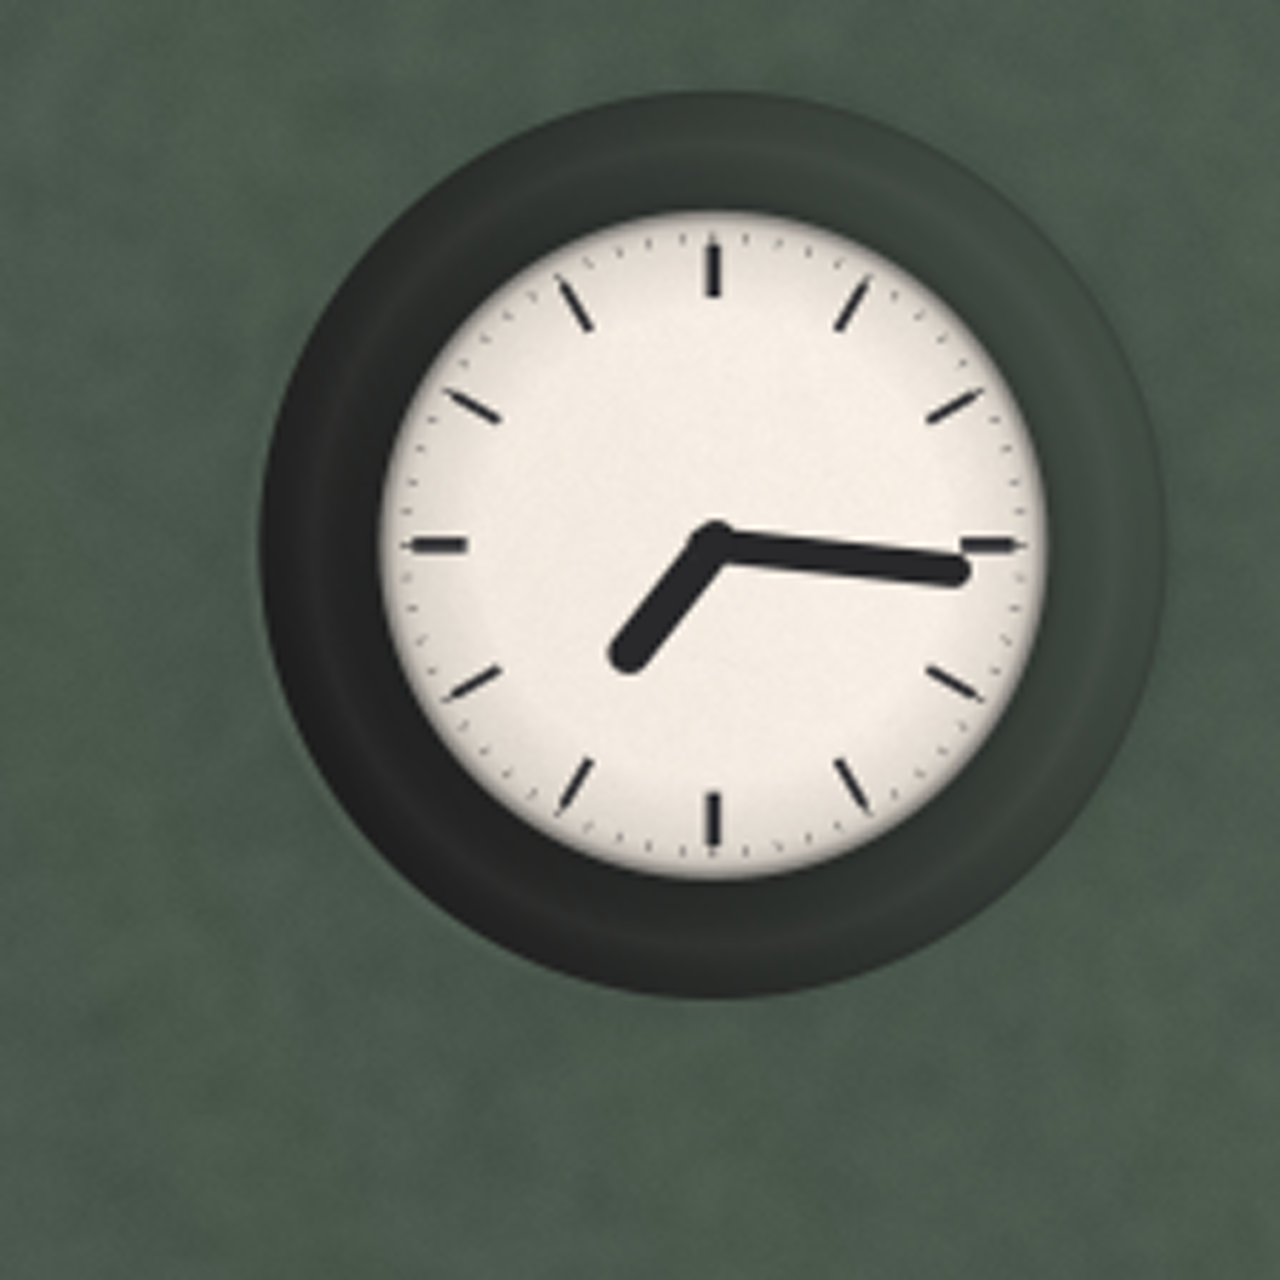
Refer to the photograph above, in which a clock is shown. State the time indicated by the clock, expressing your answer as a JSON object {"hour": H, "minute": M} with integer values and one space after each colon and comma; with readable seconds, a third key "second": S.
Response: {"hour": 7, "minute": 16}
